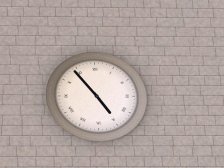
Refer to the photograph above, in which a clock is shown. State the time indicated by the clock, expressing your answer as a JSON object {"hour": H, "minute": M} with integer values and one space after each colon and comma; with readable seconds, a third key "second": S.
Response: {"hour": 4, "minute": 54}
